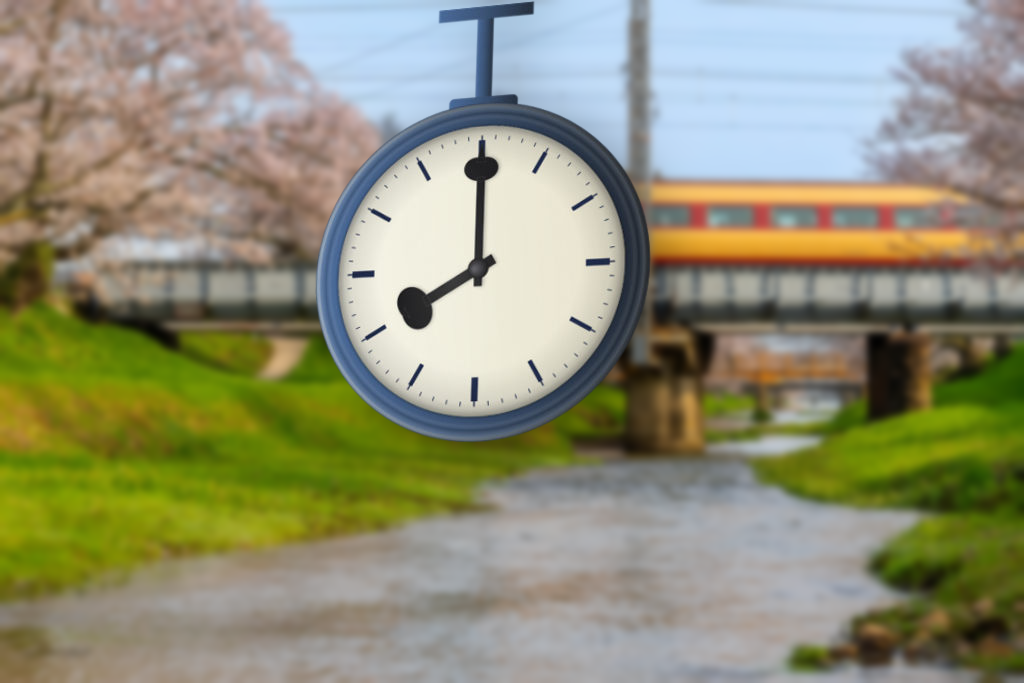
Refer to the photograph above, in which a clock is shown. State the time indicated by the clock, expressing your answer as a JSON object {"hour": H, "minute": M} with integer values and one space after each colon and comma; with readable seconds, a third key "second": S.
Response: {"hour": 8, "minute": 0}
